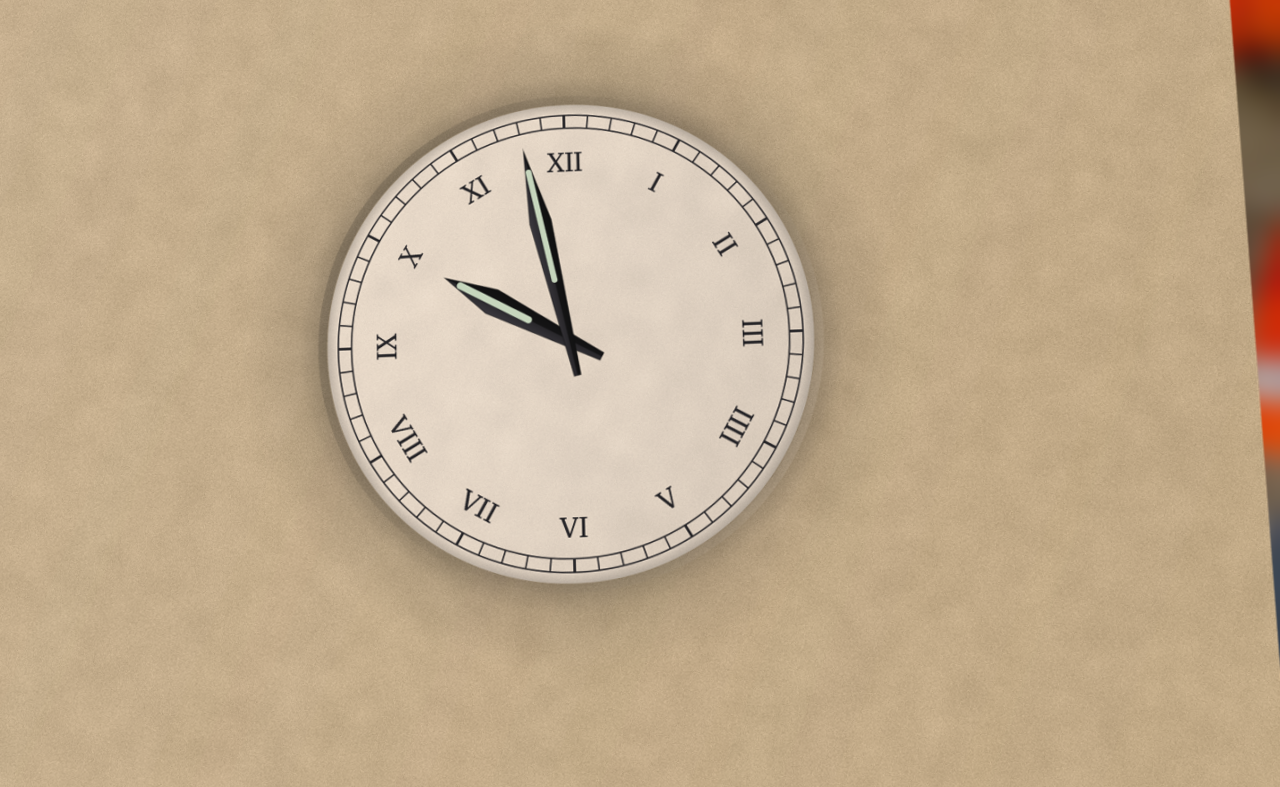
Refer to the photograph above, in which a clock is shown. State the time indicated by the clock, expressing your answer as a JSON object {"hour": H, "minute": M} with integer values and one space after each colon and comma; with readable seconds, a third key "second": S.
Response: {"hour": 9, "minute": 58}
